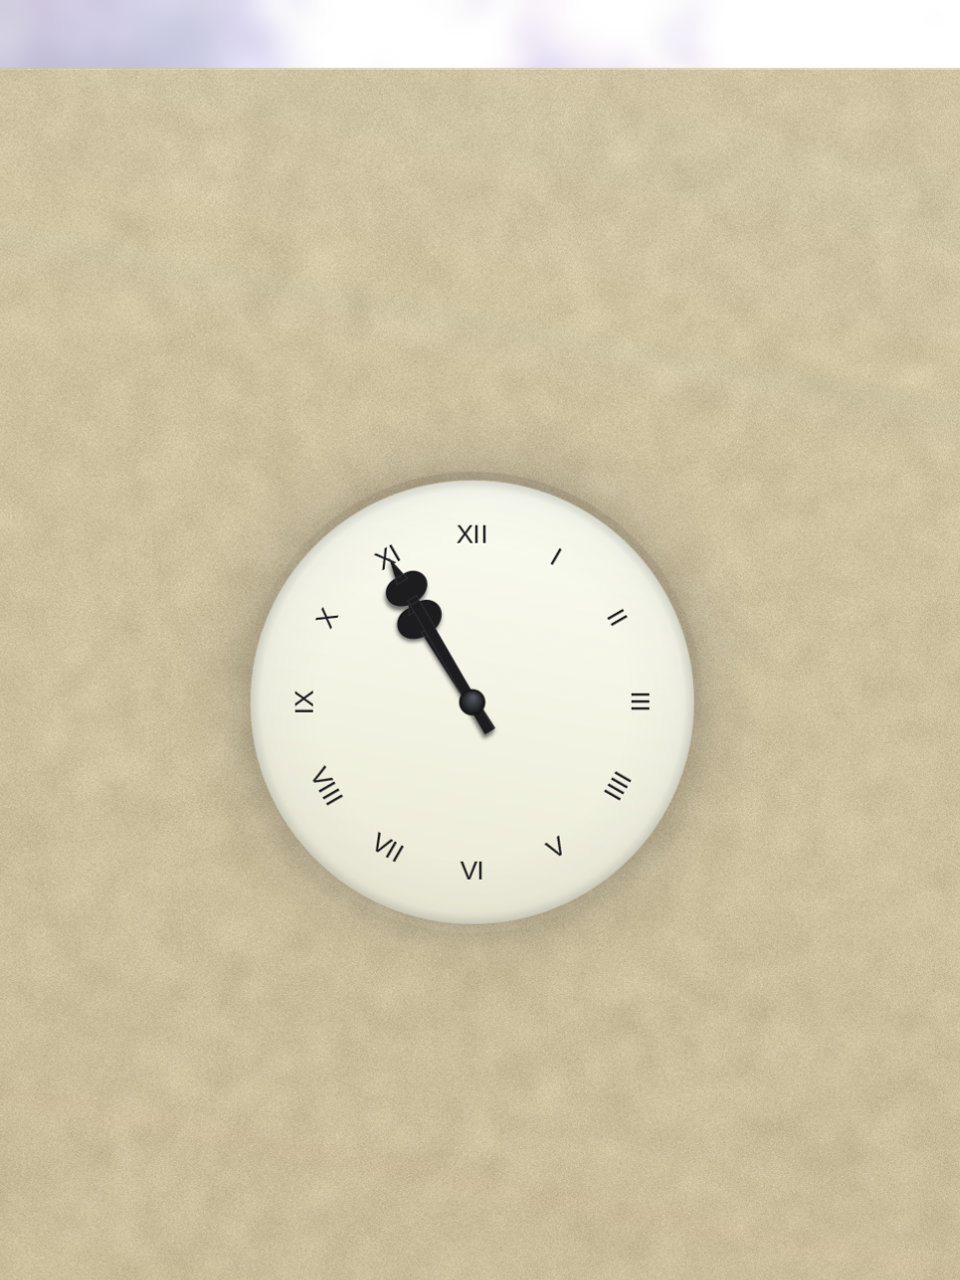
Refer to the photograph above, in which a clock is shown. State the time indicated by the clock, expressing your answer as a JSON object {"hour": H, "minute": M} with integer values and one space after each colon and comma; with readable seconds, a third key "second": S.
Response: {"hour": 10, "minute": 55}
